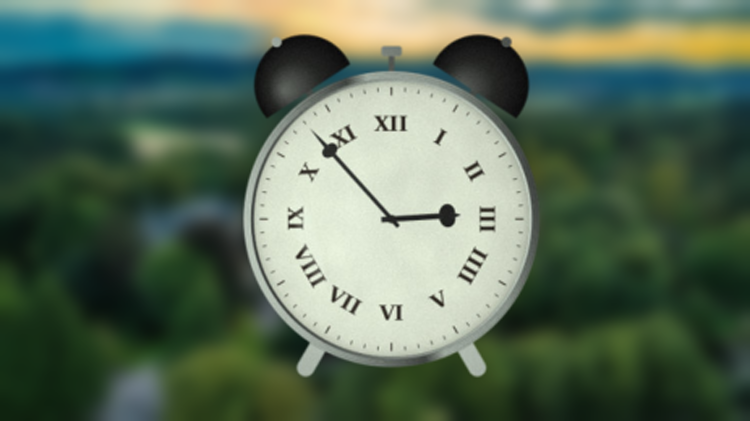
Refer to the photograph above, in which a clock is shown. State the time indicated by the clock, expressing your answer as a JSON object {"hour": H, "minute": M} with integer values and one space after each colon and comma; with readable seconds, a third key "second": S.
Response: {"hour": 2, "minute": 53}
